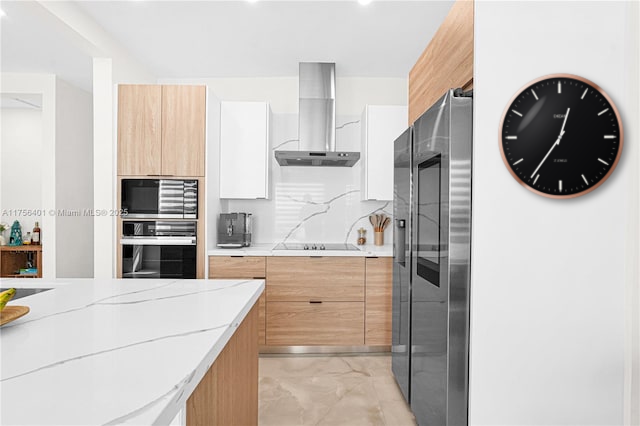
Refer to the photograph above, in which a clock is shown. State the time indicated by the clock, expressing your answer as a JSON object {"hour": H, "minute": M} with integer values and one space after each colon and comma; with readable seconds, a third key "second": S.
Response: {"hour": 12, "minute": 36}
